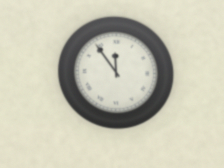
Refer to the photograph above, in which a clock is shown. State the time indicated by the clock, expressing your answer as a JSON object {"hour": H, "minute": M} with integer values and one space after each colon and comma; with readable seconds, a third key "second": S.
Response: {"hour": 11, "minute": 54}
